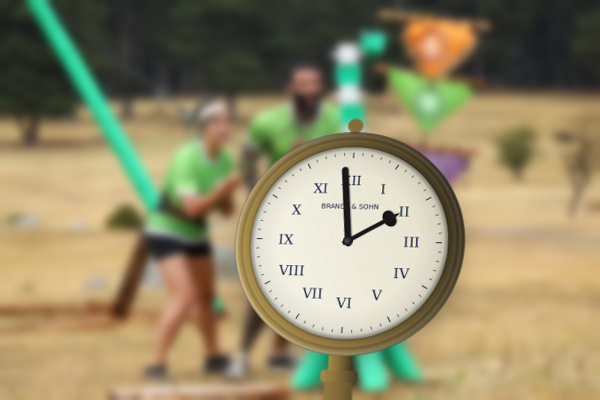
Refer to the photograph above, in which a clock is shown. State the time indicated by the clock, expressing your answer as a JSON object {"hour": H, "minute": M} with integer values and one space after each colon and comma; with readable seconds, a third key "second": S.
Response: {"hour": 1, "minute": 59}
